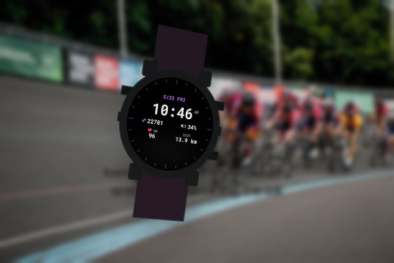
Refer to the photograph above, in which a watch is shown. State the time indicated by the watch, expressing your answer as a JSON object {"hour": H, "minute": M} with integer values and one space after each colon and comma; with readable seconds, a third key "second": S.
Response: {"hour": 10, "minute": 46}
